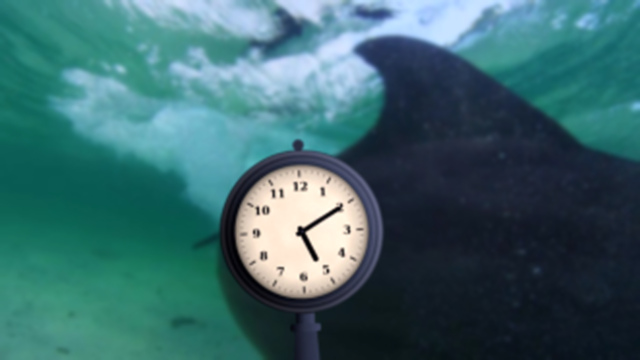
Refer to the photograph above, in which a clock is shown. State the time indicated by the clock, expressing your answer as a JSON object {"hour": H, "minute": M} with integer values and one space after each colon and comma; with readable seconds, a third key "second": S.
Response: {"hour": 5, "minute": 10}
